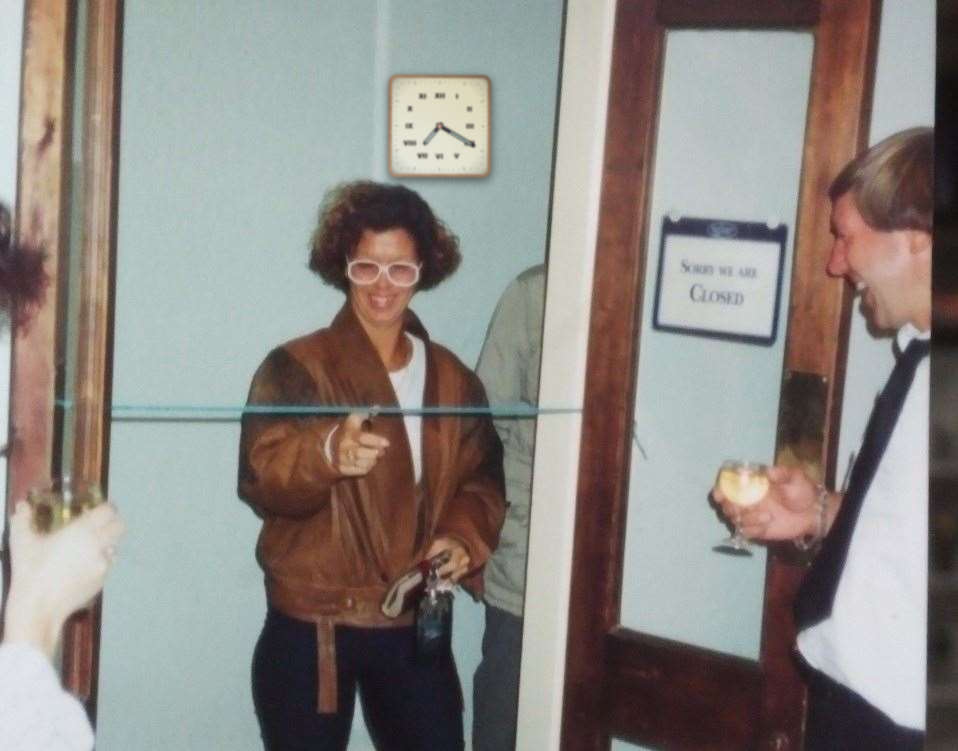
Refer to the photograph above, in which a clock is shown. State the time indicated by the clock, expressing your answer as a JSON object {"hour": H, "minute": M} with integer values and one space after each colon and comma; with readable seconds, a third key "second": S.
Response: {"hour": 7, "minute": 20}
